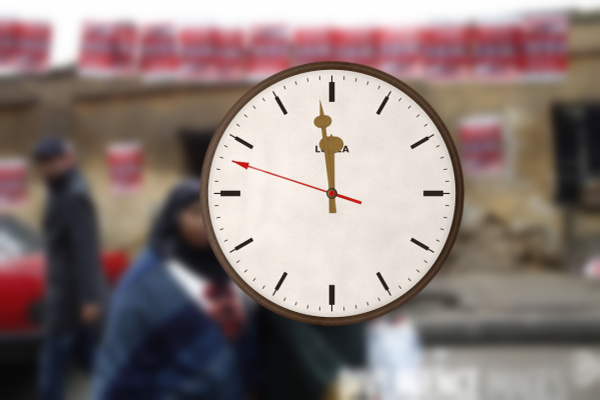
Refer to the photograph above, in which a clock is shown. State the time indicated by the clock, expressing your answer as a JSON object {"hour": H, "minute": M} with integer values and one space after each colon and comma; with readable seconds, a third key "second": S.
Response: {"hour": 11, "minute": 58, "second": 48}
